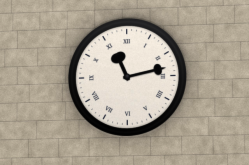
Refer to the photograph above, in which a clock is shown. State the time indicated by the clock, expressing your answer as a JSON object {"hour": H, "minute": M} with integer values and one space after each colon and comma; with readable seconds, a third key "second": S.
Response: {"hour": 11, "minute": 13}
